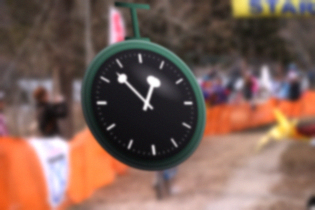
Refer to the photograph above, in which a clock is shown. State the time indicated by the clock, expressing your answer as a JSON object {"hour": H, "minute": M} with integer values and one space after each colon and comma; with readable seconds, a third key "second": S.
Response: {"hour": 12, "minute": 53}
